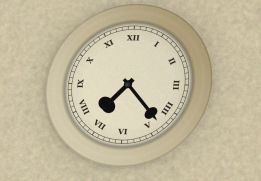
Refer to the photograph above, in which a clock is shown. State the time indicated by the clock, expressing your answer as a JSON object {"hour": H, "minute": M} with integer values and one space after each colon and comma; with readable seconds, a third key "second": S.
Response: {"hour": 7, "minute": 23}
